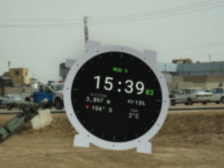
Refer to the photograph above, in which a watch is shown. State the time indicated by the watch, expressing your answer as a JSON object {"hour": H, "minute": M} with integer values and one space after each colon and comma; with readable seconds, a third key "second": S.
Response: {"hour": 15, "minute": 39}
